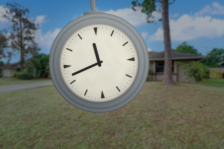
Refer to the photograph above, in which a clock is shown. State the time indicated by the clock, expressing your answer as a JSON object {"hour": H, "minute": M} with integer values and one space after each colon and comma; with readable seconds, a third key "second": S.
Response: {"hour": 11, "minute": 42}
